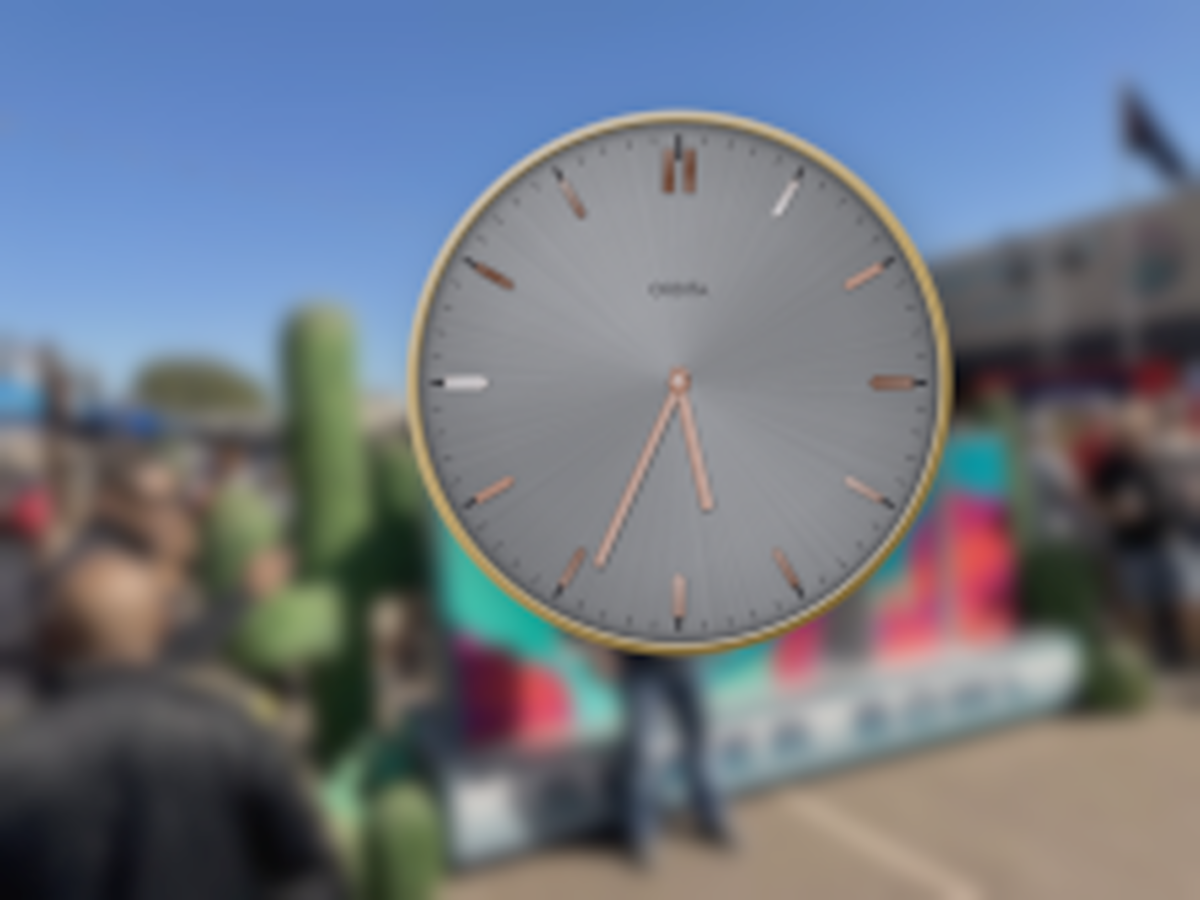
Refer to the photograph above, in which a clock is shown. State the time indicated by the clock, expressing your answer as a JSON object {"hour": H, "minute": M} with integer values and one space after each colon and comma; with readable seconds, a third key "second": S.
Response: {"hour": 5, "minute": 34}
